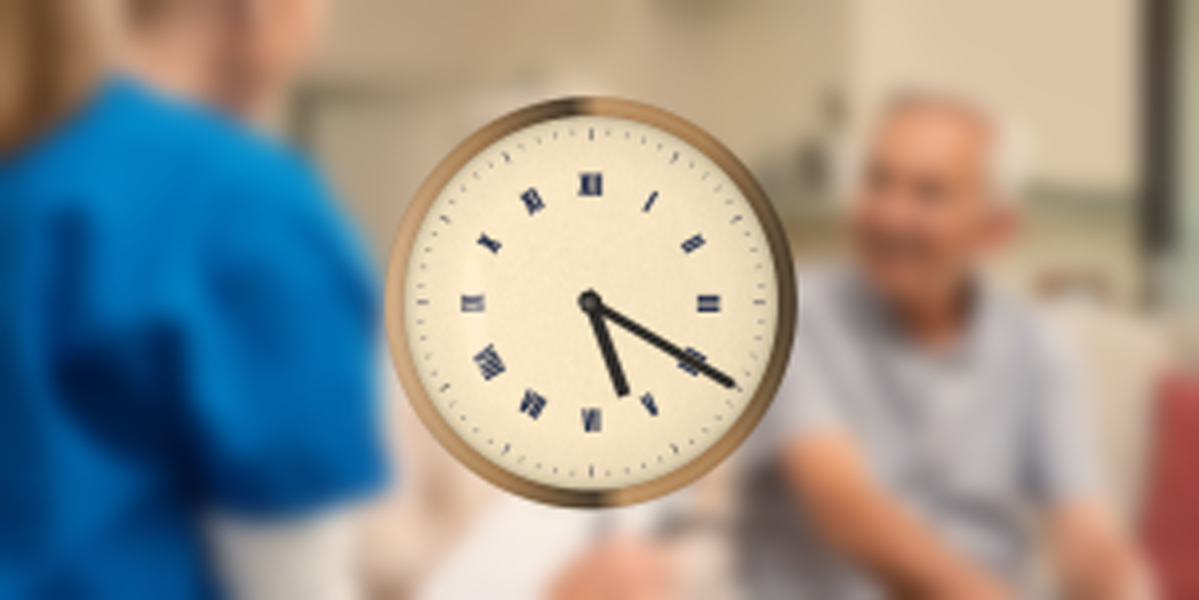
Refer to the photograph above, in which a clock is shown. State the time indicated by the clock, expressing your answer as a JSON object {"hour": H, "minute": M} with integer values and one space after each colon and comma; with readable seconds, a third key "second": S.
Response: {"hour": 5, "minute": 20}
